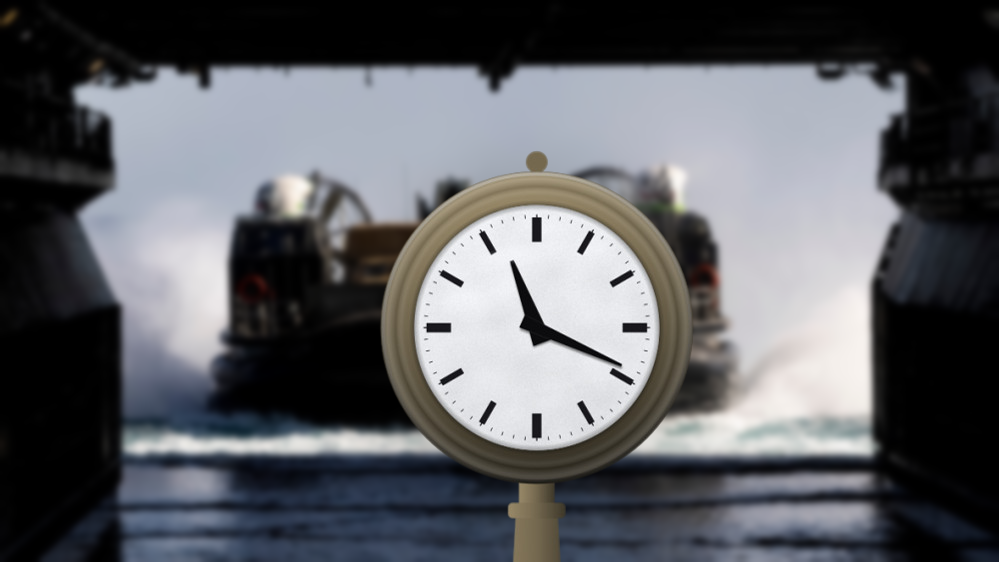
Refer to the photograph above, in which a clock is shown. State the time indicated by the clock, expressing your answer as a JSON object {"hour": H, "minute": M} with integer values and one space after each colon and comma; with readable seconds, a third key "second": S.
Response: {"hour": 11, "minute": 19}
